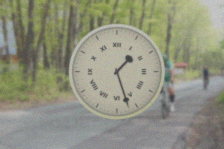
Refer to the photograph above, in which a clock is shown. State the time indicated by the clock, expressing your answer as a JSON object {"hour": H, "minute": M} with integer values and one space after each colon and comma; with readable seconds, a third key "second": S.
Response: {"hour": 1, "minute": 27}
